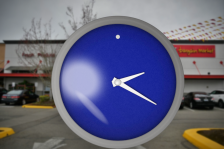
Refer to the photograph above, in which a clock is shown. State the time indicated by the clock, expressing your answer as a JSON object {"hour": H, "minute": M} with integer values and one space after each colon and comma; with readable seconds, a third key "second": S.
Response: {"hour": 2, "minute": 20}
